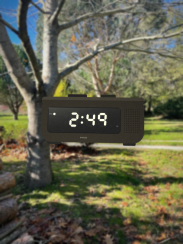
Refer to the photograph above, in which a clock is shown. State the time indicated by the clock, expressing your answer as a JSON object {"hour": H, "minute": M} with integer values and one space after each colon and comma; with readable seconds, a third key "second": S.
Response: {"hour": 2, "minute": 49}
